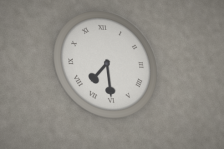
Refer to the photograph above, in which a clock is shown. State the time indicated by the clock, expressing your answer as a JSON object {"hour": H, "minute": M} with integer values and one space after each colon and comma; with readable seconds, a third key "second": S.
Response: {"hour": 7, "minute": 30}
